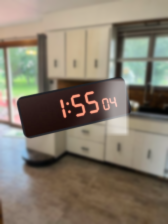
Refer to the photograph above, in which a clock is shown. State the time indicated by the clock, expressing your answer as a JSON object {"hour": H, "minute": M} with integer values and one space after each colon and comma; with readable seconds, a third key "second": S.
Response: {"hour": 1, "minute": 55, "second": 4}
